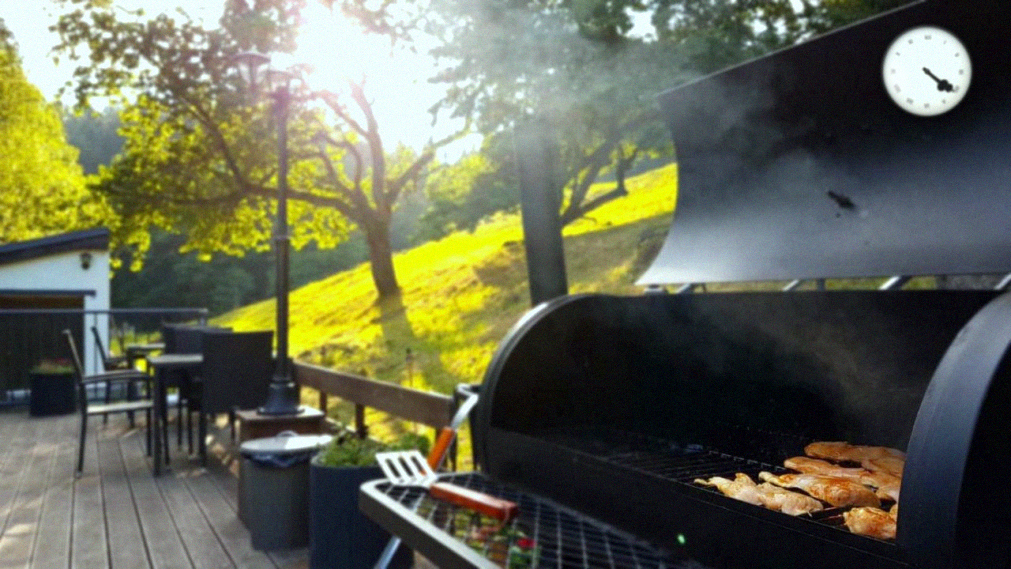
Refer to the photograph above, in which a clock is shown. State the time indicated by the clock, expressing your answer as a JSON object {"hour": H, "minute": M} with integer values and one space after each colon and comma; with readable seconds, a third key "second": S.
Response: {"hour": 4, "minute": 21}
